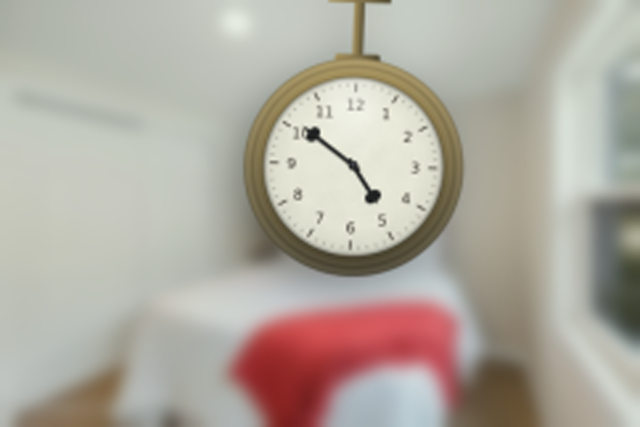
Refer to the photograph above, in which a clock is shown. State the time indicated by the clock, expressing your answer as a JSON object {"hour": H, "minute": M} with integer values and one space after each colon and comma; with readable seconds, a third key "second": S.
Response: {"hour": 4, "minute": 51}
